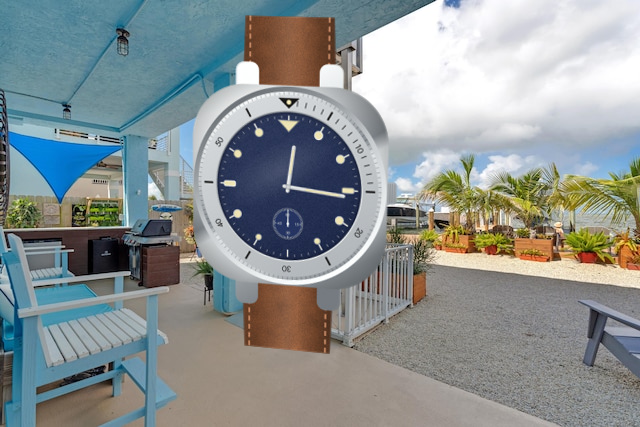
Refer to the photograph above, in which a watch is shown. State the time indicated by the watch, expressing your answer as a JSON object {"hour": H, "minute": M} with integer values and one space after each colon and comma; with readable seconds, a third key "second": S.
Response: {"hour": 12, "minute": 16}
